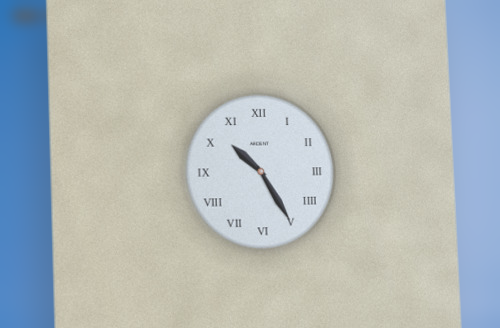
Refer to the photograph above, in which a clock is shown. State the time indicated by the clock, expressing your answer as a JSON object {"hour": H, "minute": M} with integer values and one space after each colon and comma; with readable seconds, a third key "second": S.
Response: {"hour": 10, "minute": 25}
